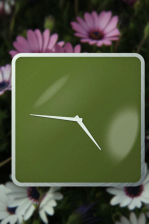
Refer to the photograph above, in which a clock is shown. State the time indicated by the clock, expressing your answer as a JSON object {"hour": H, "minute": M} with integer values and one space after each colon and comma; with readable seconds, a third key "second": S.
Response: {"hour": 4, "minute": 46}
